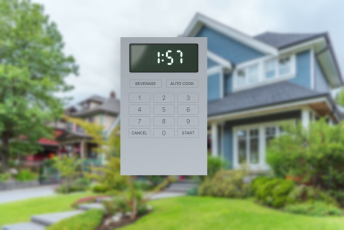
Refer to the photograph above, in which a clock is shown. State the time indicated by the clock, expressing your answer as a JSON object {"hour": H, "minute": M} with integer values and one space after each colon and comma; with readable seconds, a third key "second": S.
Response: {"hour": 1, "minute": 57}
